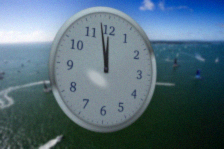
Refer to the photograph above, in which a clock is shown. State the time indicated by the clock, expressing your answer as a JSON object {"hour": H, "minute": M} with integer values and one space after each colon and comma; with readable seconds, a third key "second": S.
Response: {"hour": 11, "minute": 58}
